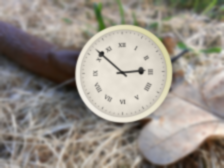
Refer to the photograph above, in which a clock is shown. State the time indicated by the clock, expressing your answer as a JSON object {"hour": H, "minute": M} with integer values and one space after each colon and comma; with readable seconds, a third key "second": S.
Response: {"hour": 2, "minute": 52}
